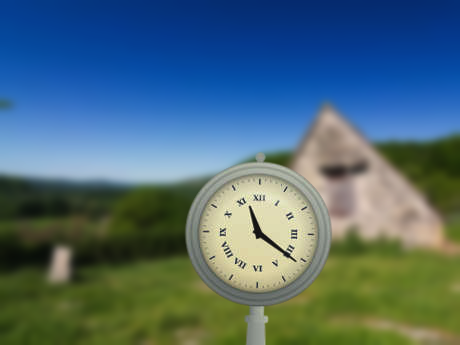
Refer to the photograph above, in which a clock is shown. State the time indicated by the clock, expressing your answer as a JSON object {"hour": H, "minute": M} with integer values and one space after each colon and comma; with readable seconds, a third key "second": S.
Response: {"hour": 11, "minute": 21}
